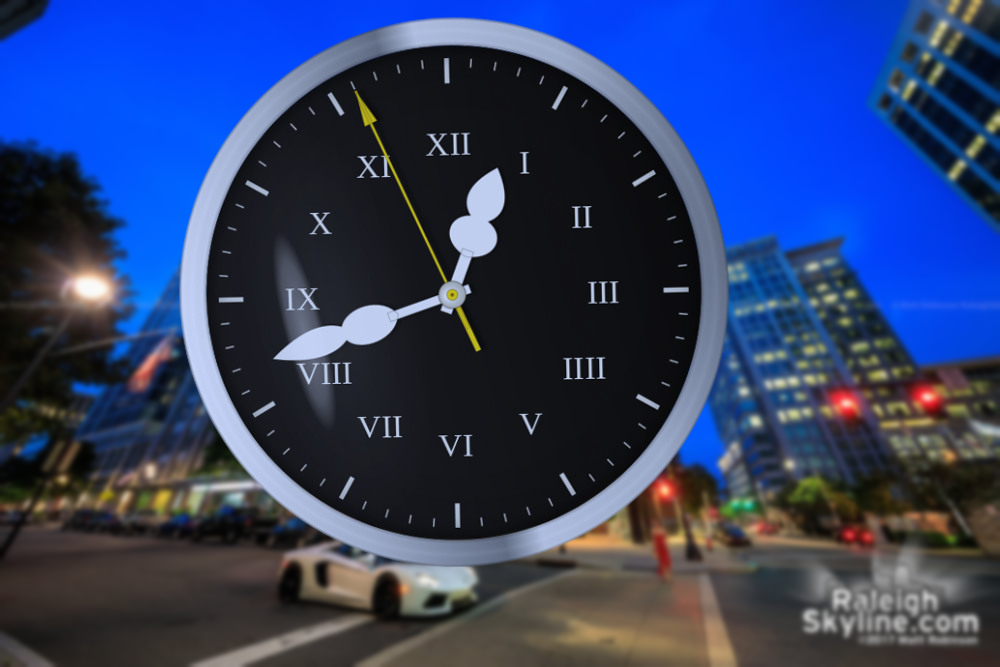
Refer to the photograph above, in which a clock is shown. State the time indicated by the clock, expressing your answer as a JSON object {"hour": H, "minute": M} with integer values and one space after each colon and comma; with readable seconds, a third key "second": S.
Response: {"hour": 12, "minute": 41, "second": 56}
